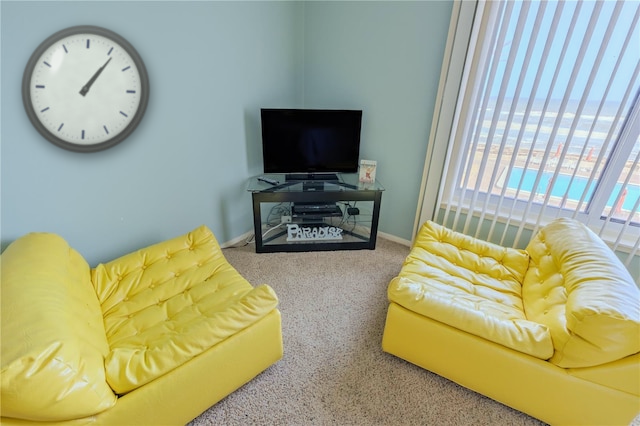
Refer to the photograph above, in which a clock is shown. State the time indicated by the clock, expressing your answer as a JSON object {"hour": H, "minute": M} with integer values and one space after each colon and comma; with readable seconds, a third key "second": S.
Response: {"hour": 1, "minute": 6}
